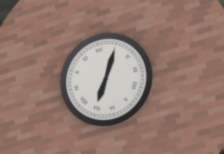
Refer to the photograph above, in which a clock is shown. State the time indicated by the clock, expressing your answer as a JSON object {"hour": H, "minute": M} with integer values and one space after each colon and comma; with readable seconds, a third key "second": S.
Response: {"hour": 7, "minute": 5}
